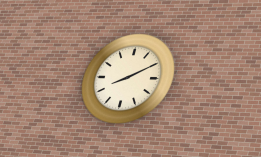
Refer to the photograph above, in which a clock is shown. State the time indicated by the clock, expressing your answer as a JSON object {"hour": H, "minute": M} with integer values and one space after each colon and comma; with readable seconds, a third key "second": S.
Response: {"hour": 8, "minute": 10}
